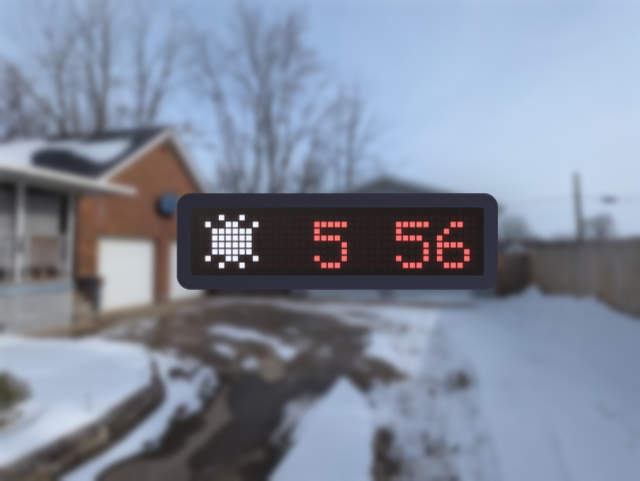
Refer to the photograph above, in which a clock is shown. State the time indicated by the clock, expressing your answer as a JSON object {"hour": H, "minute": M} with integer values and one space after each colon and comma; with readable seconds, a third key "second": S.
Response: {"hour": 5, "minute": 56}
